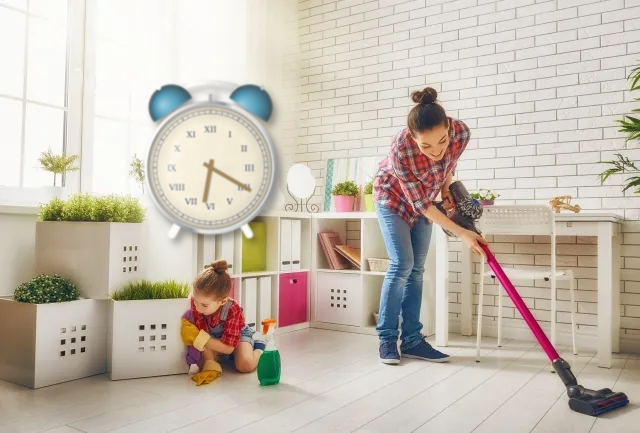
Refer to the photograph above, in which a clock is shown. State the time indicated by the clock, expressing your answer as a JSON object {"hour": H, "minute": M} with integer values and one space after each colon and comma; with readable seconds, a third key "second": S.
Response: {"hour": 6, "minute": 20}
